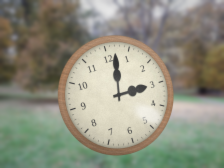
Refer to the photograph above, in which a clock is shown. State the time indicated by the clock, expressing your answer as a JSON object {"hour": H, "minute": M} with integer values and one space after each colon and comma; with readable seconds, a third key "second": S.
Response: {"hour": 3, "minute": 2}
